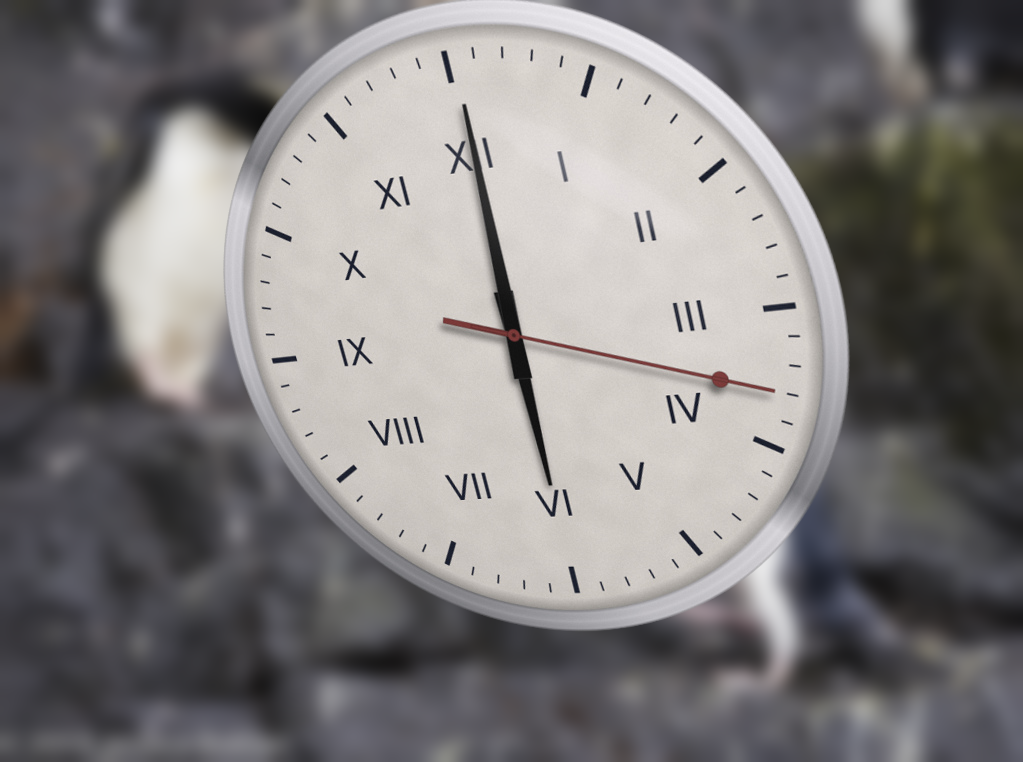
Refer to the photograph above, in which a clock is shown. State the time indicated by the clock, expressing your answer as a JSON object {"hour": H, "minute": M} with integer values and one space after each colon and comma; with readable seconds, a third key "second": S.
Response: {"hour": 6, "minute": 0, "second": 18}
